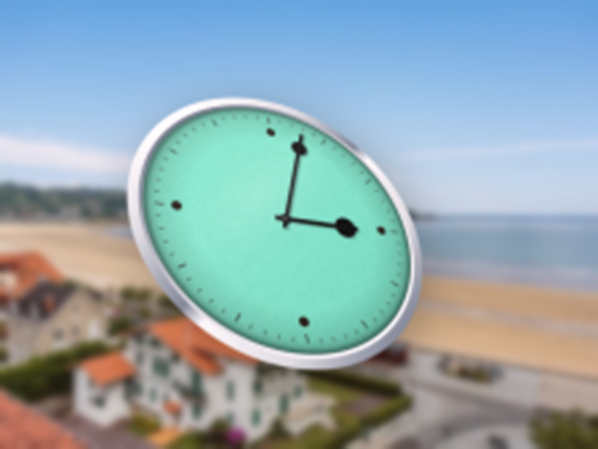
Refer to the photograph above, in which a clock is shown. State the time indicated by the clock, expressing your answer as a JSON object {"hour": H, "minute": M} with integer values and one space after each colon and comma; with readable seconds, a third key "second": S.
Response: {"hour": 3, "minute": 3}
